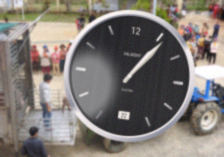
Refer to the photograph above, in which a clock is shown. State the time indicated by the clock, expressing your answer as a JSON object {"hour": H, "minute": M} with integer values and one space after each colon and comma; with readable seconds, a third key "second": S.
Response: {"hour": 1, "minute": 6}
